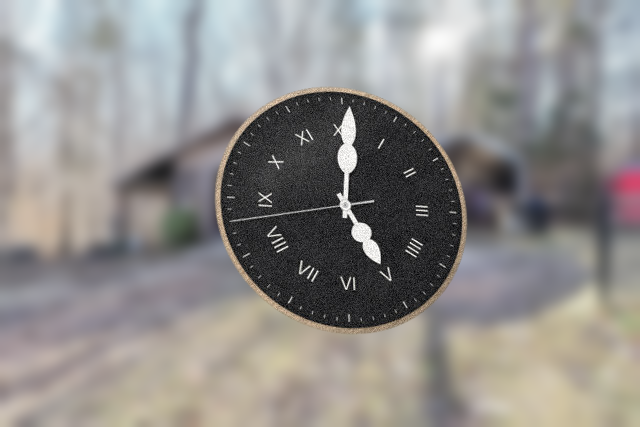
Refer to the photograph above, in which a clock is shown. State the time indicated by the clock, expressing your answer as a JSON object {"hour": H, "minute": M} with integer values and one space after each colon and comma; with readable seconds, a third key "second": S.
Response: {"hour": 5, "minute": 0, "second": 43}
